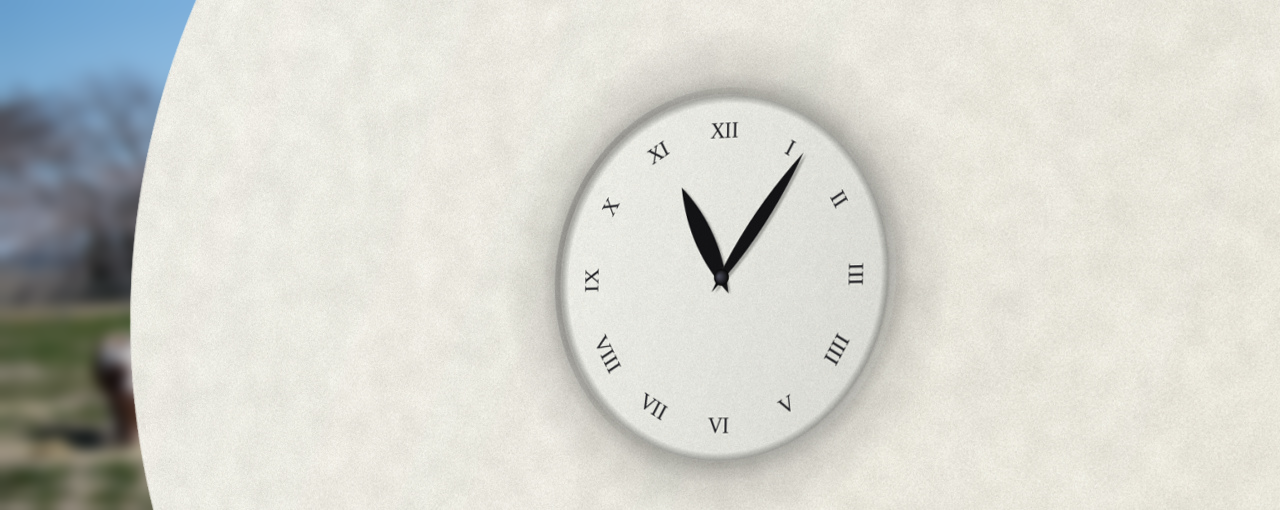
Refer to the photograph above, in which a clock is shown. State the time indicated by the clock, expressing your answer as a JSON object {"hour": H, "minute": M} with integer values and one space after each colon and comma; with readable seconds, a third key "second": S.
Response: {"hour": 11, "minute": 6}
